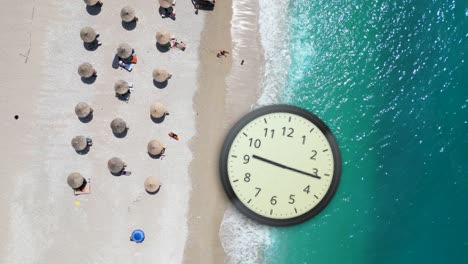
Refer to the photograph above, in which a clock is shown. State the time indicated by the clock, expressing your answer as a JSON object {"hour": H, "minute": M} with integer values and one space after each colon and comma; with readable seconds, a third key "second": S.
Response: {"hour": 9, "minute": 16}
